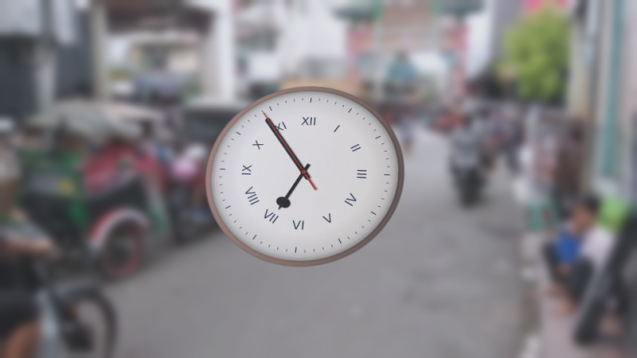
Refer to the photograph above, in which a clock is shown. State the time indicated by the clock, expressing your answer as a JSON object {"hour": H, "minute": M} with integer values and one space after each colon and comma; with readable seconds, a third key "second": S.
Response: {"hour": 6, "minute": 53, "second": 54}
